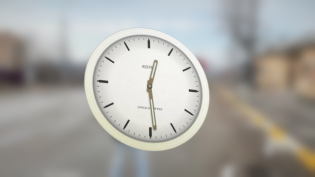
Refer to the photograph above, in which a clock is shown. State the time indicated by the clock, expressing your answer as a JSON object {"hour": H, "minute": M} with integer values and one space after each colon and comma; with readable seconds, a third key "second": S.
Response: {"hour": 12, "minute": 29}
